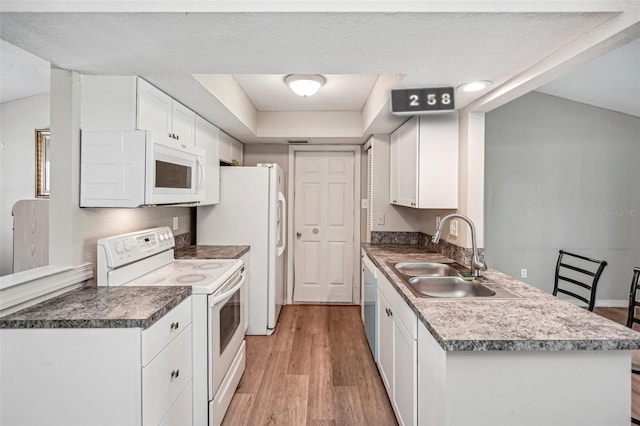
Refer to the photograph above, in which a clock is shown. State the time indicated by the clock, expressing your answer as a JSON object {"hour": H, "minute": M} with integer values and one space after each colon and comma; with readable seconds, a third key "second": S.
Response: {"hour": 2, "minute": 58}
